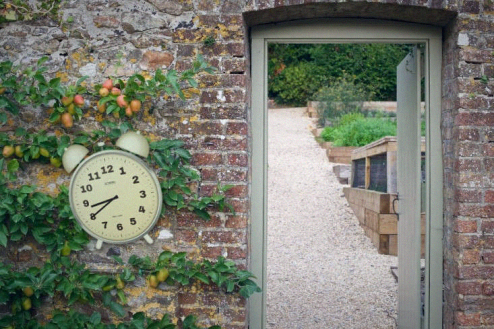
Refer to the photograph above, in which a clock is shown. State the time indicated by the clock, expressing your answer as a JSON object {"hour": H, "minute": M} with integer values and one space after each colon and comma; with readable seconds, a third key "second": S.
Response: {"hour": 8, "minute": 40}
